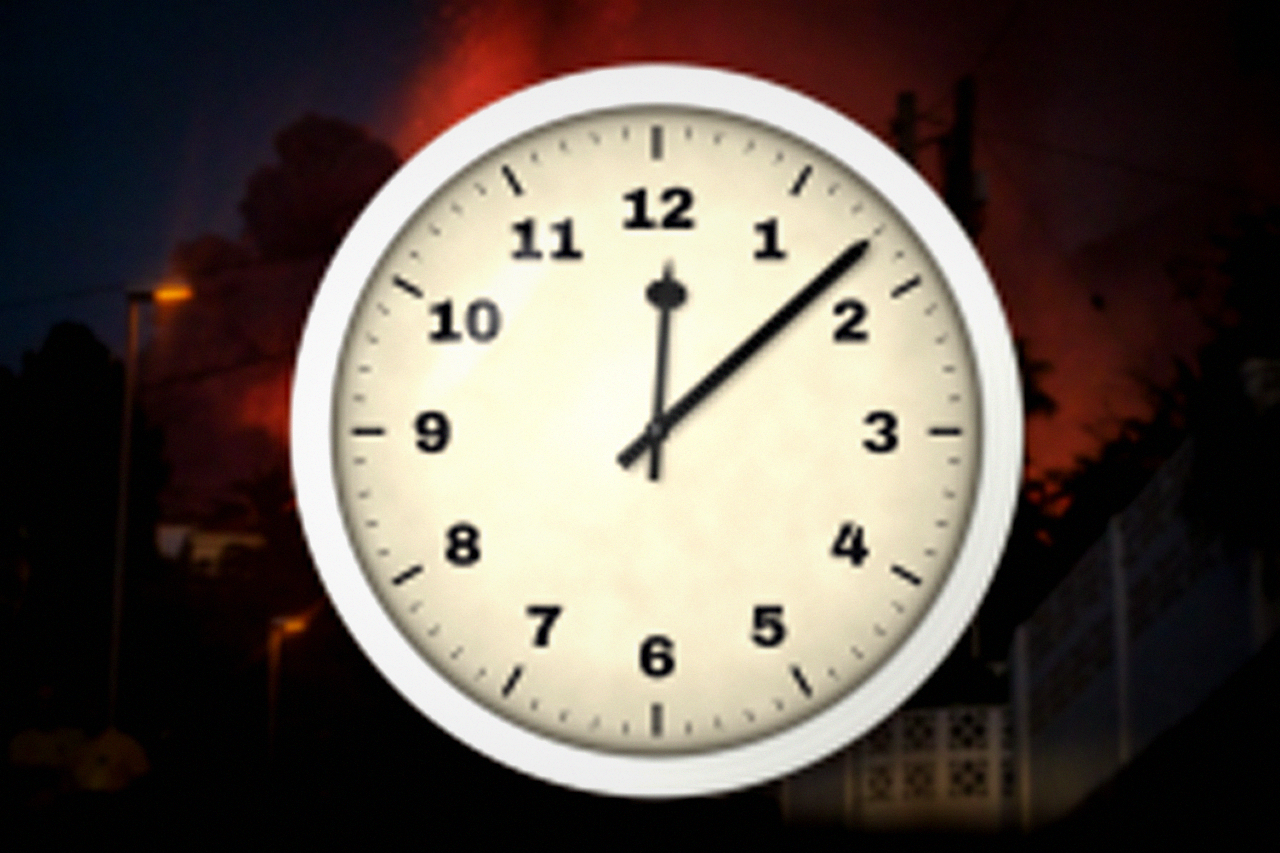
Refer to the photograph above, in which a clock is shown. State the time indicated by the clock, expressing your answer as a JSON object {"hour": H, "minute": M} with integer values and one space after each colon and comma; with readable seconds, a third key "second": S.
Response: {"hour": 12, "minute": 8}
